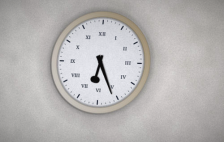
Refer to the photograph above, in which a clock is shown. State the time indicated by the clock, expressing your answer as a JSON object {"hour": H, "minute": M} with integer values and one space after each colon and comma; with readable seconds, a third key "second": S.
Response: {"hour": 6, "minute": 26}
